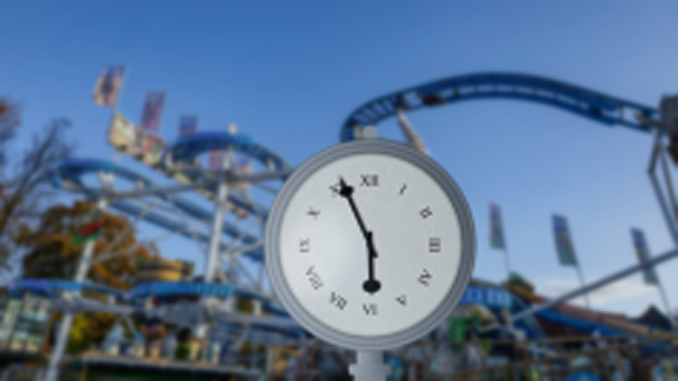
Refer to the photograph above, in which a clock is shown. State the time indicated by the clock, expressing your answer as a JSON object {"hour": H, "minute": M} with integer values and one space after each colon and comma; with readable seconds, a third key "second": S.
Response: {"hour": 5, "minute": 56}
